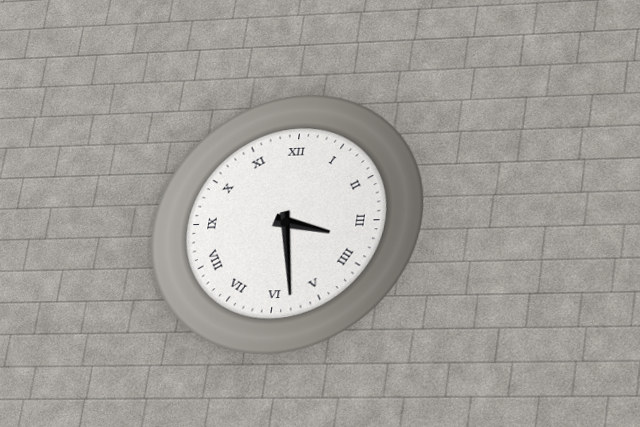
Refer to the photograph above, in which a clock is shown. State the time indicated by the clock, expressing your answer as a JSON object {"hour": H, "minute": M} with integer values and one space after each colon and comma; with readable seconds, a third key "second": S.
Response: {"hour": 3, "minute": 28}
